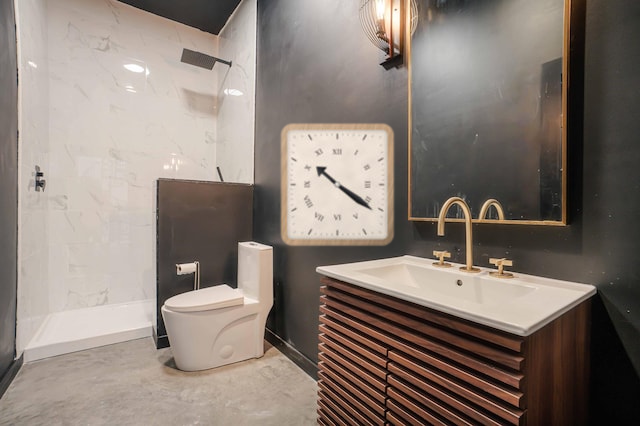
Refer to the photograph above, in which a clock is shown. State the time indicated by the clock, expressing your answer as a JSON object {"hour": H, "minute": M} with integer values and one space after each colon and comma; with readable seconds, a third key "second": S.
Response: {"hour": 10, "minute": 21}
